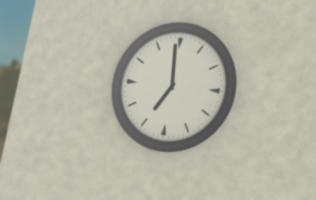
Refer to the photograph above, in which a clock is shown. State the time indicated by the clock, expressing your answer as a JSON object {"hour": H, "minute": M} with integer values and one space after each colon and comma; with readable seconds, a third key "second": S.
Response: {"hour": 6, "minute": 59}
